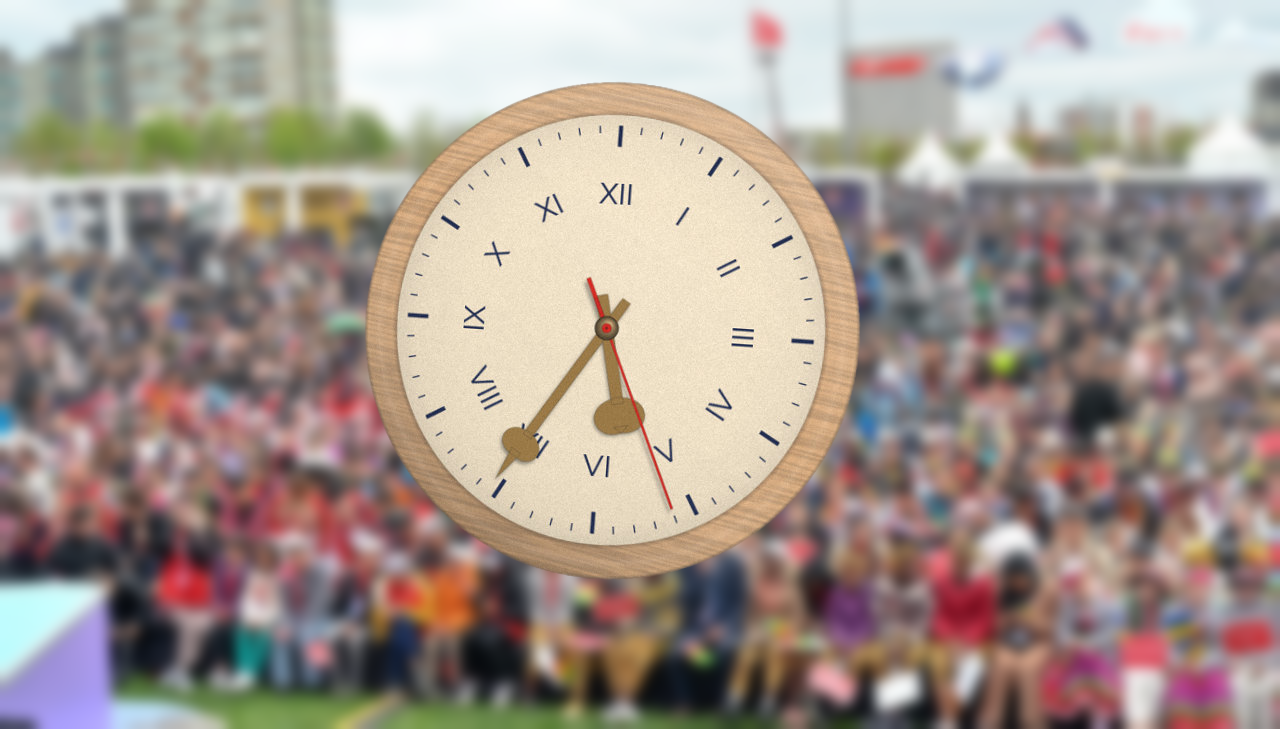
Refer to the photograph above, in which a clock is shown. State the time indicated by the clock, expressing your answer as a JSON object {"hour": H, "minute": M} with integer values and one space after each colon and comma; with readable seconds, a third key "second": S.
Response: {"hour": 5, "minute": 35, "second": 26}
